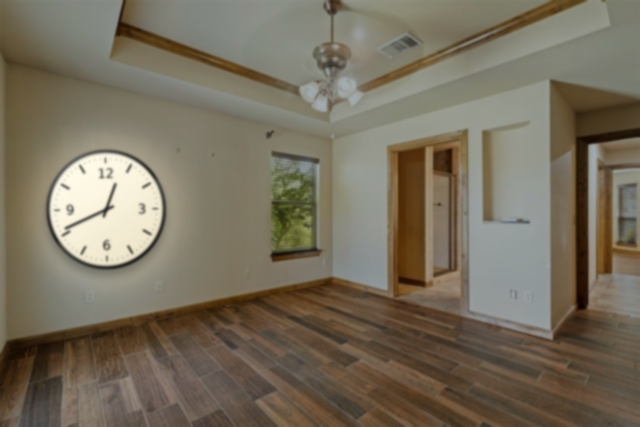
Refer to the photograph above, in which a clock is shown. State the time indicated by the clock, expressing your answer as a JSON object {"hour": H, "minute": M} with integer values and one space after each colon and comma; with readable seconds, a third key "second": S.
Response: {"hour": 12, "minute": 41}
